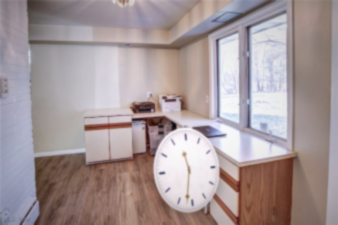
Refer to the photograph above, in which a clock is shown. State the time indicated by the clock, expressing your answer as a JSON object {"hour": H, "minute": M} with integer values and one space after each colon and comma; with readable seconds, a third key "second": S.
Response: {"hour": 11, "minute": 32}
